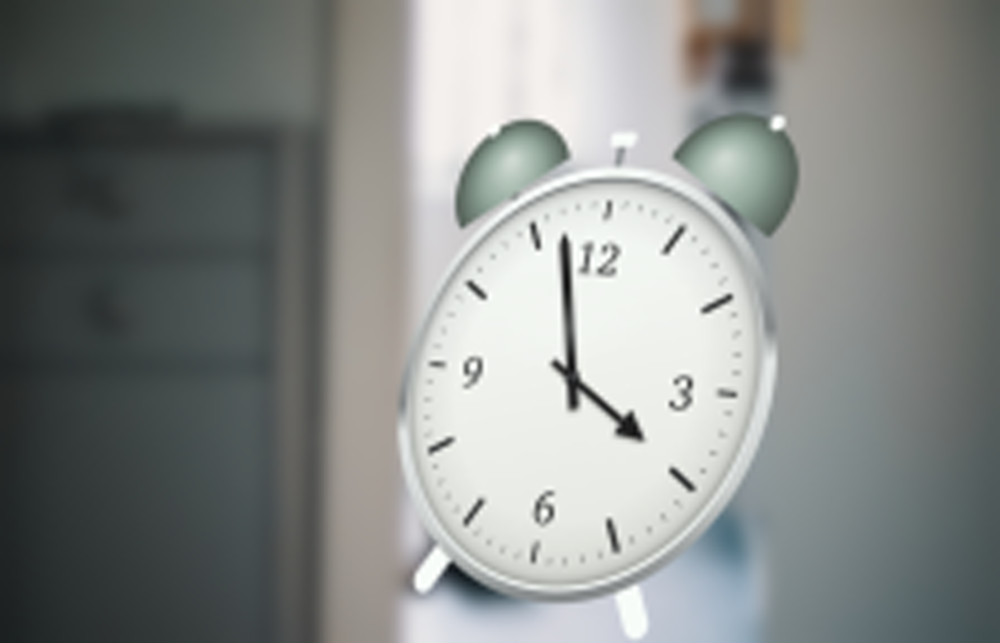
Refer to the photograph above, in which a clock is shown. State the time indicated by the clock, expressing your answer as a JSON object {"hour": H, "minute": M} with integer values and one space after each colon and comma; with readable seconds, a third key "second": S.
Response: {"hour": 3, "minute": 57}
